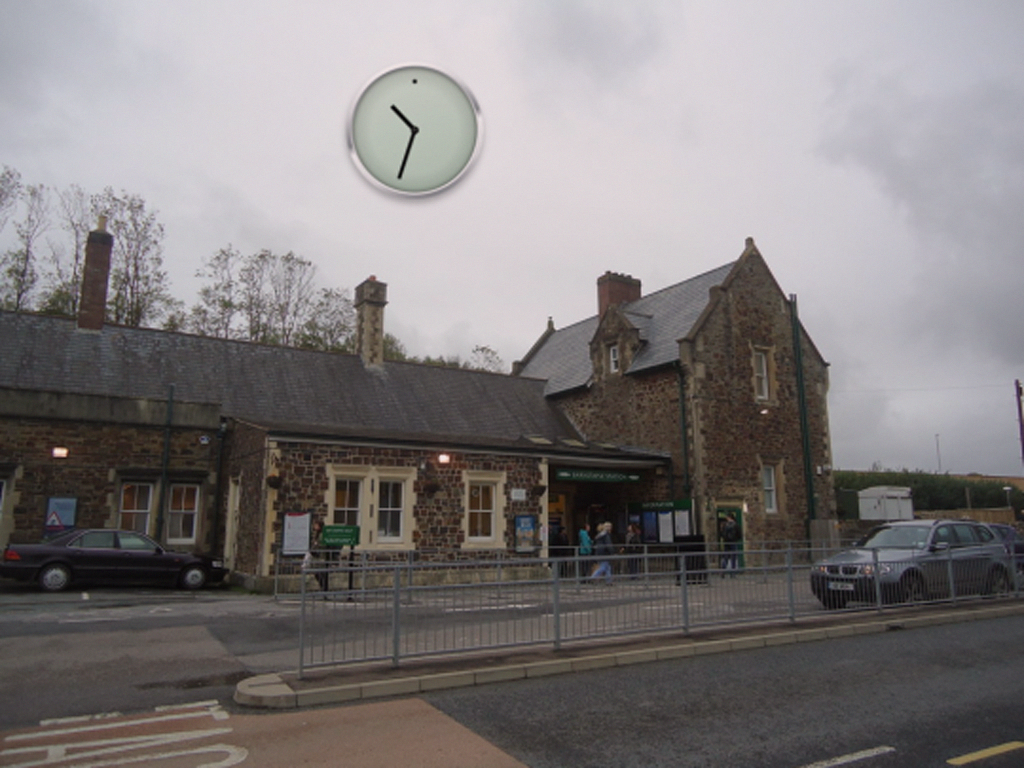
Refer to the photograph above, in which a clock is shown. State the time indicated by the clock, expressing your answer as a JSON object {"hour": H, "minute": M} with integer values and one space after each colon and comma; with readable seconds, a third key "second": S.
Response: {"hour": 10, "minute": 33}
